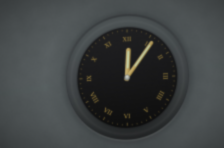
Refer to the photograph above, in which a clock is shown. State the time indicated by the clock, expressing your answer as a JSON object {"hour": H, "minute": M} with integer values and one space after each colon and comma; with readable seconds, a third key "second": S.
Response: {"hour": 12, "minute": 6}
